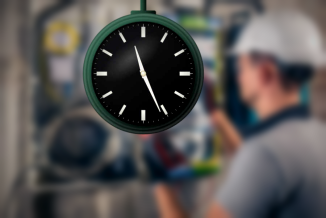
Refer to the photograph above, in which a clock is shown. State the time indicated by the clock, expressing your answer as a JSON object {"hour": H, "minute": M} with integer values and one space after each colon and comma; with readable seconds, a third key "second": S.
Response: {"hour": 11, "minute": 26}
